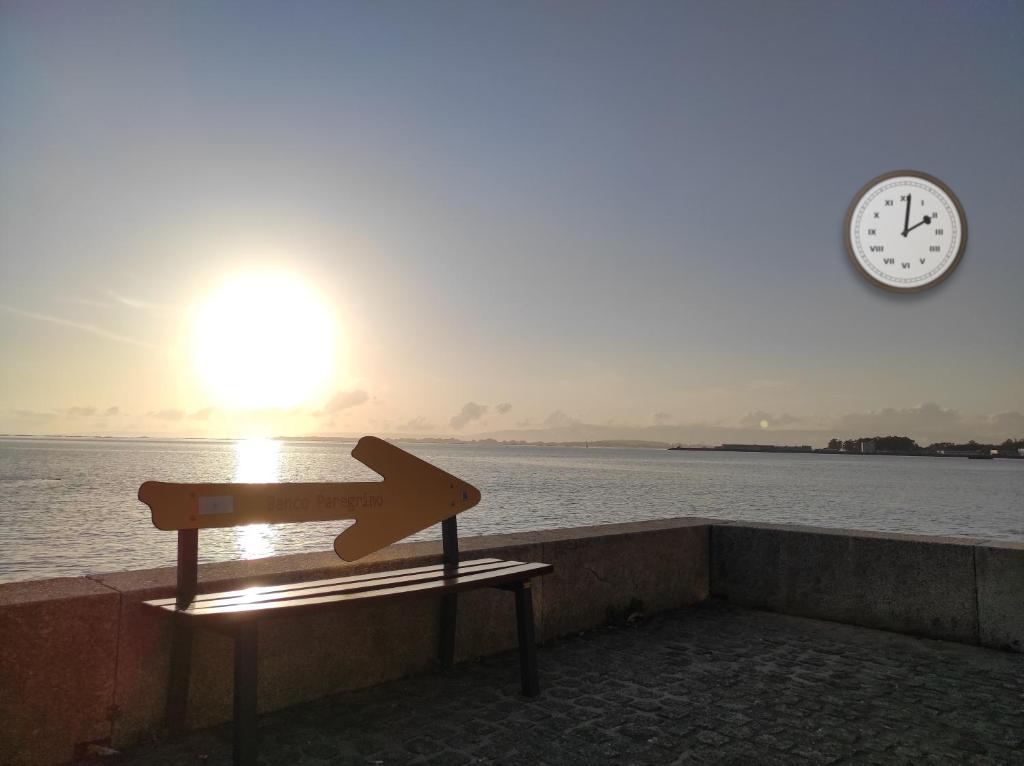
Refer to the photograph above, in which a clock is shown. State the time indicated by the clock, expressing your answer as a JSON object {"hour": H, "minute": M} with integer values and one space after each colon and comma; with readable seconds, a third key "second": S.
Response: {"hour": 2, "minute": 1}
